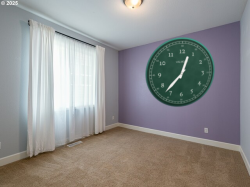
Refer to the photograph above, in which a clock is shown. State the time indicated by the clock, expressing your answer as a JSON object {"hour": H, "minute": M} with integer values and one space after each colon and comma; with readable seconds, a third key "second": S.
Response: {"hour": 12, "minute": 37}
